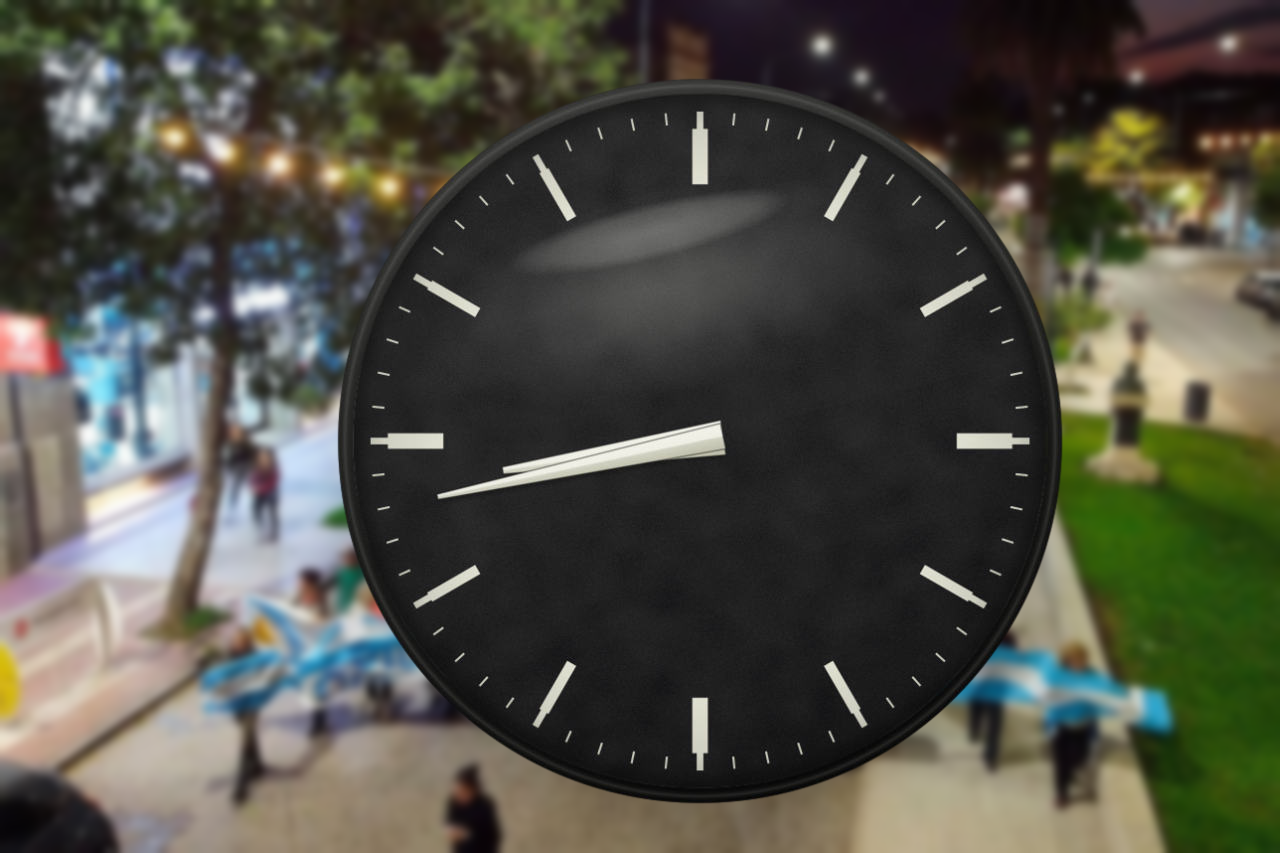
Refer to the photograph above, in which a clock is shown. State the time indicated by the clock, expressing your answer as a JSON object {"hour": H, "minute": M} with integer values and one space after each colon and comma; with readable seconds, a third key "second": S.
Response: {"hour": 8, "minute": 43}
